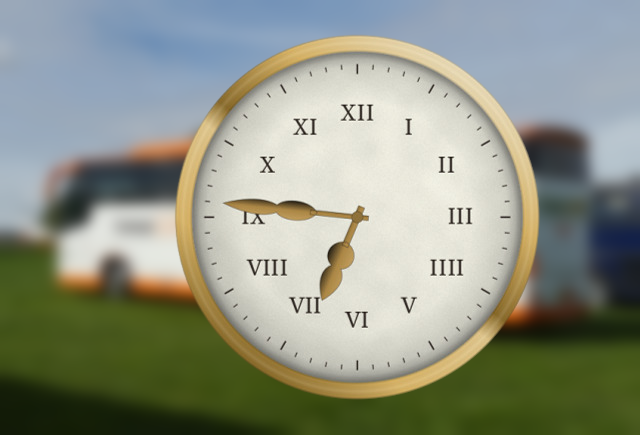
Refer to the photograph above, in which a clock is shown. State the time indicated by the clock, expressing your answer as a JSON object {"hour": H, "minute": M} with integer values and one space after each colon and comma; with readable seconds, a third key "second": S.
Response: {"hour": 6, "minute": 46}
